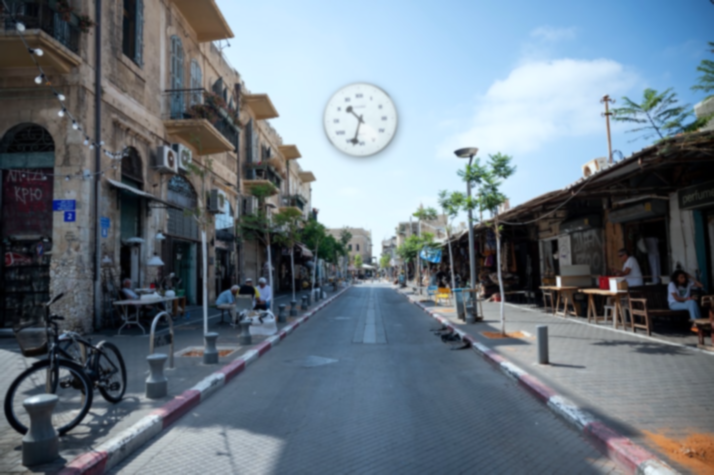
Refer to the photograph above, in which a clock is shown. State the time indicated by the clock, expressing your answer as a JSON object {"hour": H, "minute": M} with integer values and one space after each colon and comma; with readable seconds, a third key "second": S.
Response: {"hour": 10, "minute": 33}
